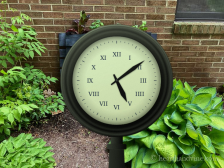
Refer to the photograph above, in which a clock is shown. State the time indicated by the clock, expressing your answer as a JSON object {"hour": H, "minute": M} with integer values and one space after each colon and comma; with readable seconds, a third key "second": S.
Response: {"hour": 5, "minute": 9}
